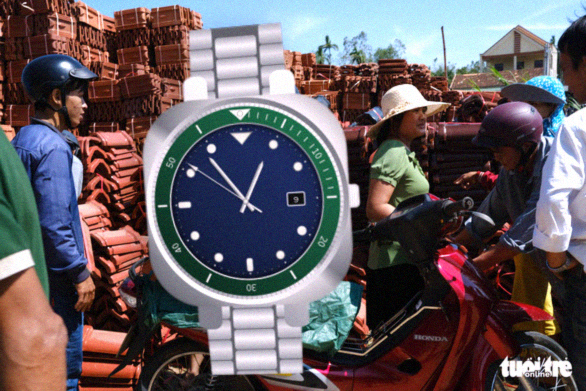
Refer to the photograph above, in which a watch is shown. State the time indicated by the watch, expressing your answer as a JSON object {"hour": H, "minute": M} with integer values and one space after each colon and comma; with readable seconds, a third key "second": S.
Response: {"hour": 12, "minute": 53, "second": 51}
